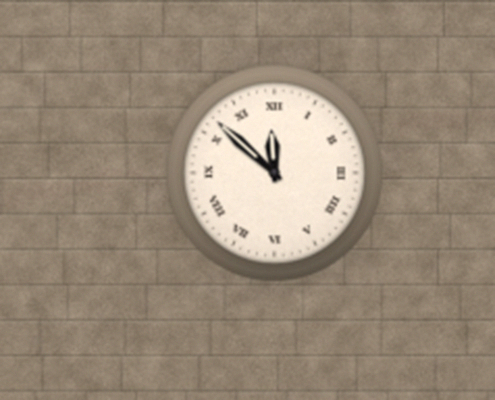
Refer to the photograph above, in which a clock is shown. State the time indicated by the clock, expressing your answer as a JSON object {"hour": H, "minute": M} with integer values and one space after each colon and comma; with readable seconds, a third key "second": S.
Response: {"hour": 11, "minute": 52}
